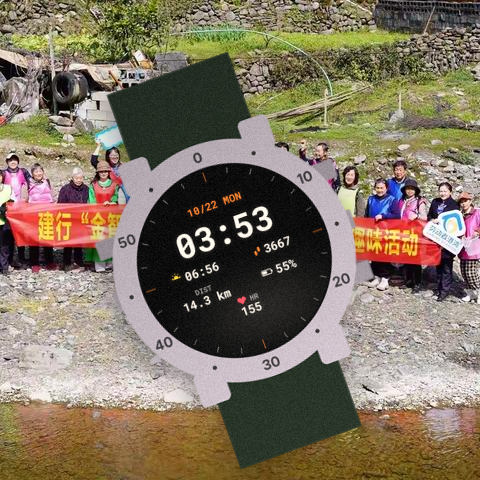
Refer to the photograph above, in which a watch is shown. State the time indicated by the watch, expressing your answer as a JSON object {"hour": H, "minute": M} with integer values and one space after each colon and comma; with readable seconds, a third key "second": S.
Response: {"hour": 3, "minute": 53}
